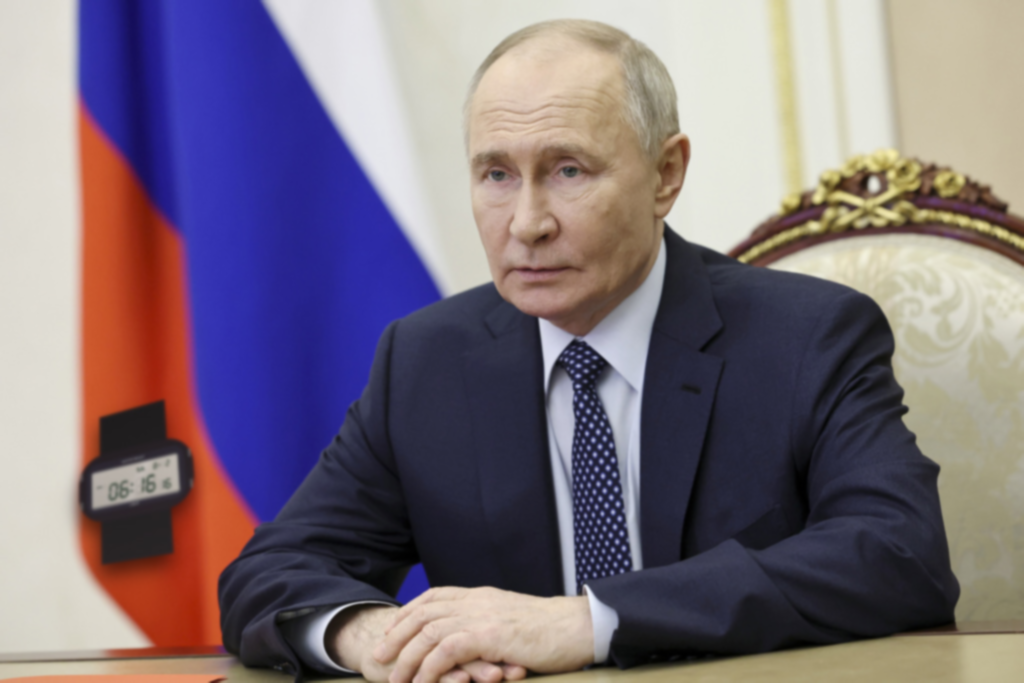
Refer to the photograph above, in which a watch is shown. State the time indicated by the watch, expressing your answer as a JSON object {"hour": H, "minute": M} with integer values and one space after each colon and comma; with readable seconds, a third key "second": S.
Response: {"hour": 6, "minute": 16}
